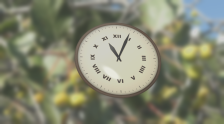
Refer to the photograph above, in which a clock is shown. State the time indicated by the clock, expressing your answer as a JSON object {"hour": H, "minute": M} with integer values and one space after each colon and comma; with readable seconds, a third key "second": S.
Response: {"hour": 11, "minute": 4}
